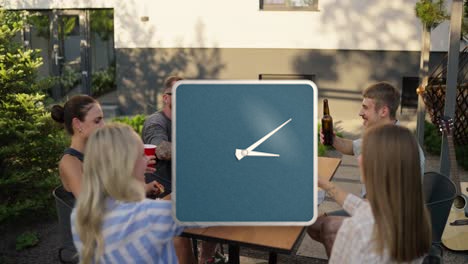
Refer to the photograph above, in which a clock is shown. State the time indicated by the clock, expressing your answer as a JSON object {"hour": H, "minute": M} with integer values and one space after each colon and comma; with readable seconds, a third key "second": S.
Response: {"hour": 3, "minute": 9}
